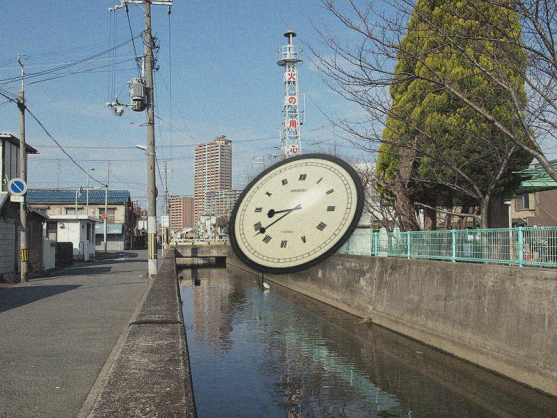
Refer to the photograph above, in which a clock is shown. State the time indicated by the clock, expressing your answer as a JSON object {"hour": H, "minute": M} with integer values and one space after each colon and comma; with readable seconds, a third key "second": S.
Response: {"hour": 8, "minute": 38}
